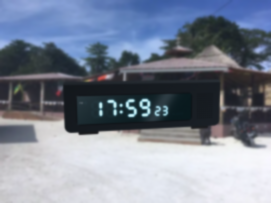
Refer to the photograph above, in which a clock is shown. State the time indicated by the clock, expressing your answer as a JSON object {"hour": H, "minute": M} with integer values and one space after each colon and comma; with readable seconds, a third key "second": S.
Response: {"hour": 17, "minute": 59}
